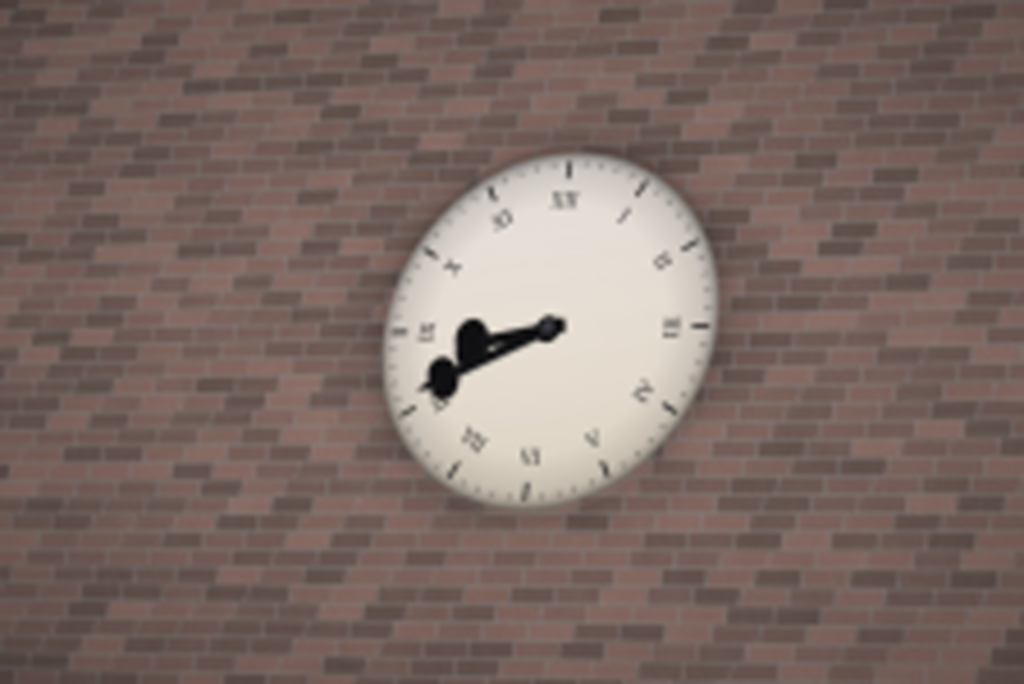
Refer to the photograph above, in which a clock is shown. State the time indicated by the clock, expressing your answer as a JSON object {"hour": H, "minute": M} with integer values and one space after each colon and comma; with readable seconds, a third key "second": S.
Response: {"hour": 8, "minute": 41}
